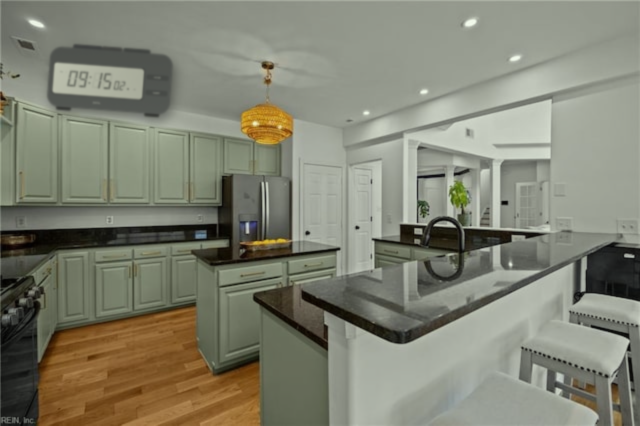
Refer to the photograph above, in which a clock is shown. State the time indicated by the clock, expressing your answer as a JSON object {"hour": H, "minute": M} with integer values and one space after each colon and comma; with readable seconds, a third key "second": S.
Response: {"hour": 9, "minute": 15}
